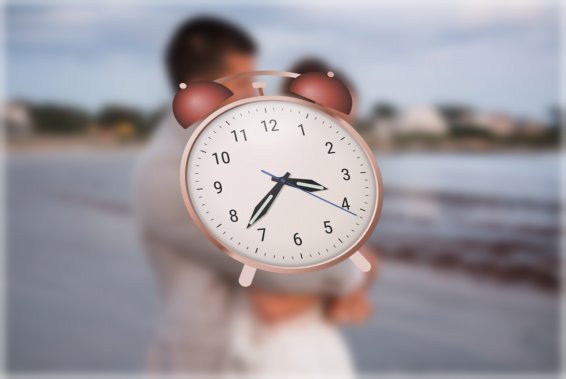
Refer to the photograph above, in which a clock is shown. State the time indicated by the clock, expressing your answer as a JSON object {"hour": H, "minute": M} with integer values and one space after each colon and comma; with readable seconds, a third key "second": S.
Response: {"hour": 3, "minute": 37, "second": 21}
